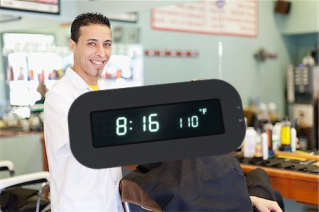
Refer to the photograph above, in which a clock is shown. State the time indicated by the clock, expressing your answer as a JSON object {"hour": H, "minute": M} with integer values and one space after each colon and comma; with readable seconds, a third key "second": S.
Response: {"hour": 8, "minute": 16}
